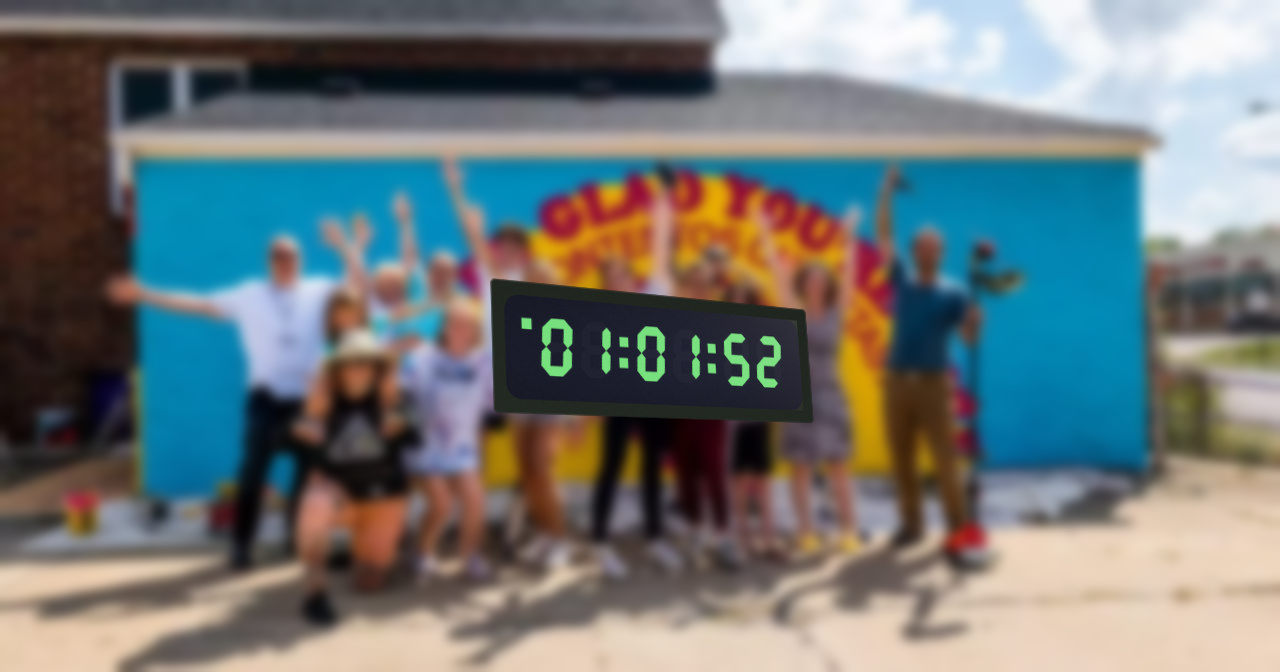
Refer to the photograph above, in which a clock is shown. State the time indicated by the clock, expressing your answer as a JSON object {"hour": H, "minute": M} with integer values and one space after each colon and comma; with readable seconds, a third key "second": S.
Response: {"hour": 1, "minute": 1, "second": 52}
